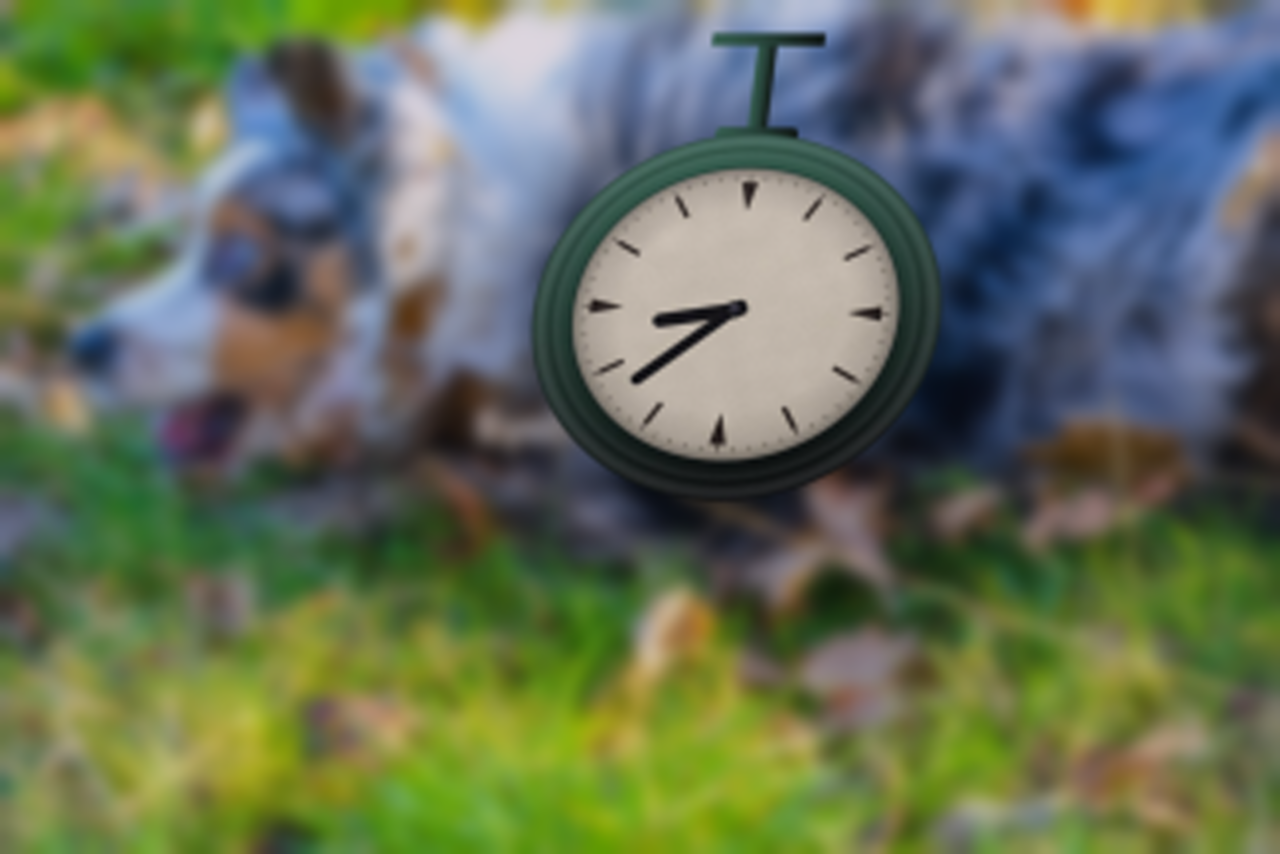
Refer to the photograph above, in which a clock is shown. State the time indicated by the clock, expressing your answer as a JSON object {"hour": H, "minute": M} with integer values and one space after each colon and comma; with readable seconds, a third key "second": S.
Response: {"hour": 8, "minute": 38}
